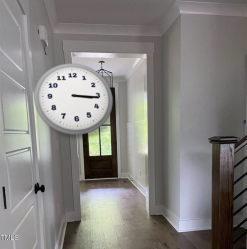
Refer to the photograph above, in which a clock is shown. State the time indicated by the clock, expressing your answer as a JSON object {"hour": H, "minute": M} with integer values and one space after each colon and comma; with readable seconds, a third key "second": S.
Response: {"hour": 3, "minute": 16}
